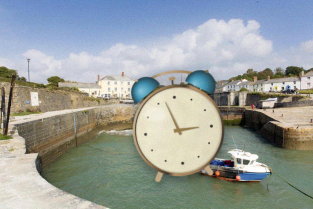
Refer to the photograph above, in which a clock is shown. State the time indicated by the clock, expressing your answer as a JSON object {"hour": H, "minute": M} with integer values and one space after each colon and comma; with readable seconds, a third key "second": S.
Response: {"hour": 2, "minute": 57}
